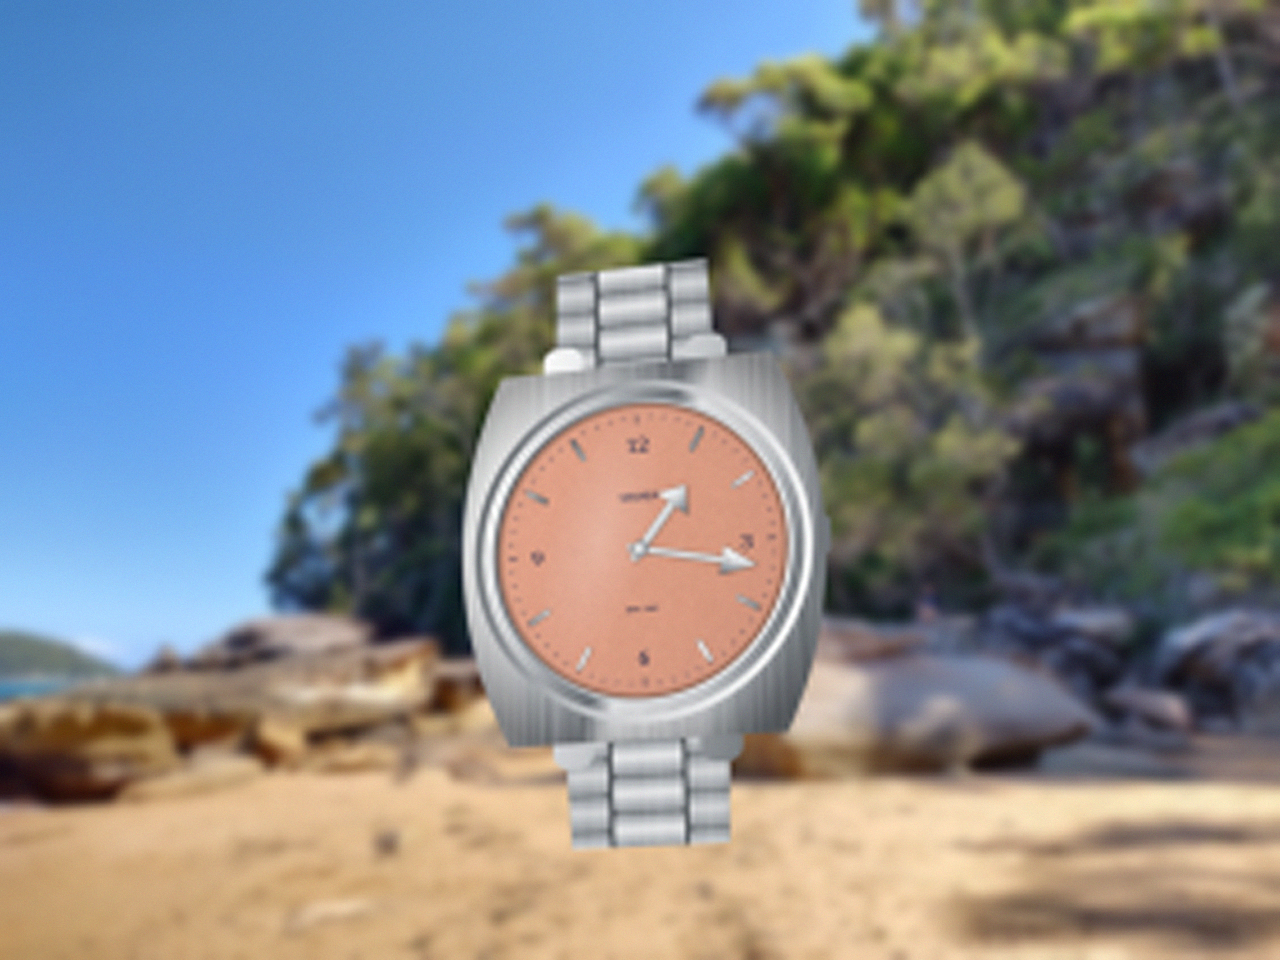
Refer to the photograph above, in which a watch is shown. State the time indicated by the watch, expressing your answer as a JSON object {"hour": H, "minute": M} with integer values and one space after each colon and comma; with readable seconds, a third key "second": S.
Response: {"hour": 1, "minute": 17}
